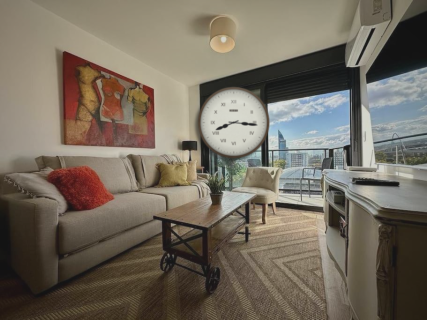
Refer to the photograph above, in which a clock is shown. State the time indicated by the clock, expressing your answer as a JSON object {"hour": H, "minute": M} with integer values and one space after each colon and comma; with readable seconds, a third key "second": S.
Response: {"hour": 8, "minute": 16}
